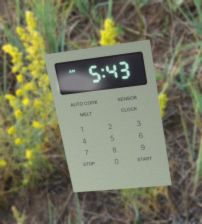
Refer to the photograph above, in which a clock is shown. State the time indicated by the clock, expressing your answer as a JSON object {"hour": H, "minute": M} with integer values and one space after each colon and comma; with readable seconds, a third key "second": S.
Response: {"hour": 5, "minute": 43}
